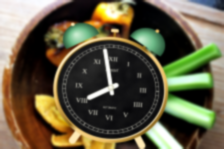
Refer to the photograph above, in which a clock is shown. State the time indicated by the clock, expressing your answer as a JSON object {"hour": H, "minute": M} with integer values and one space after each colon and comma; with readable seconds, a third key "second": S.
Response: {"hour": 7, "minute": 58}
